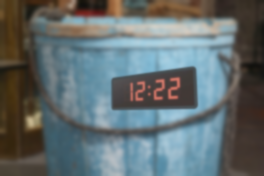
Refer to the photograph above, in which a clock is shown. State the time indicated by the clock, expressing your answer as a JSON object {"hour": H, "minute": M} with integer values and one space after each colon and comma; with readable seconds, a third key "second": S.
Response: {"hour": 12, "minute": 22}
